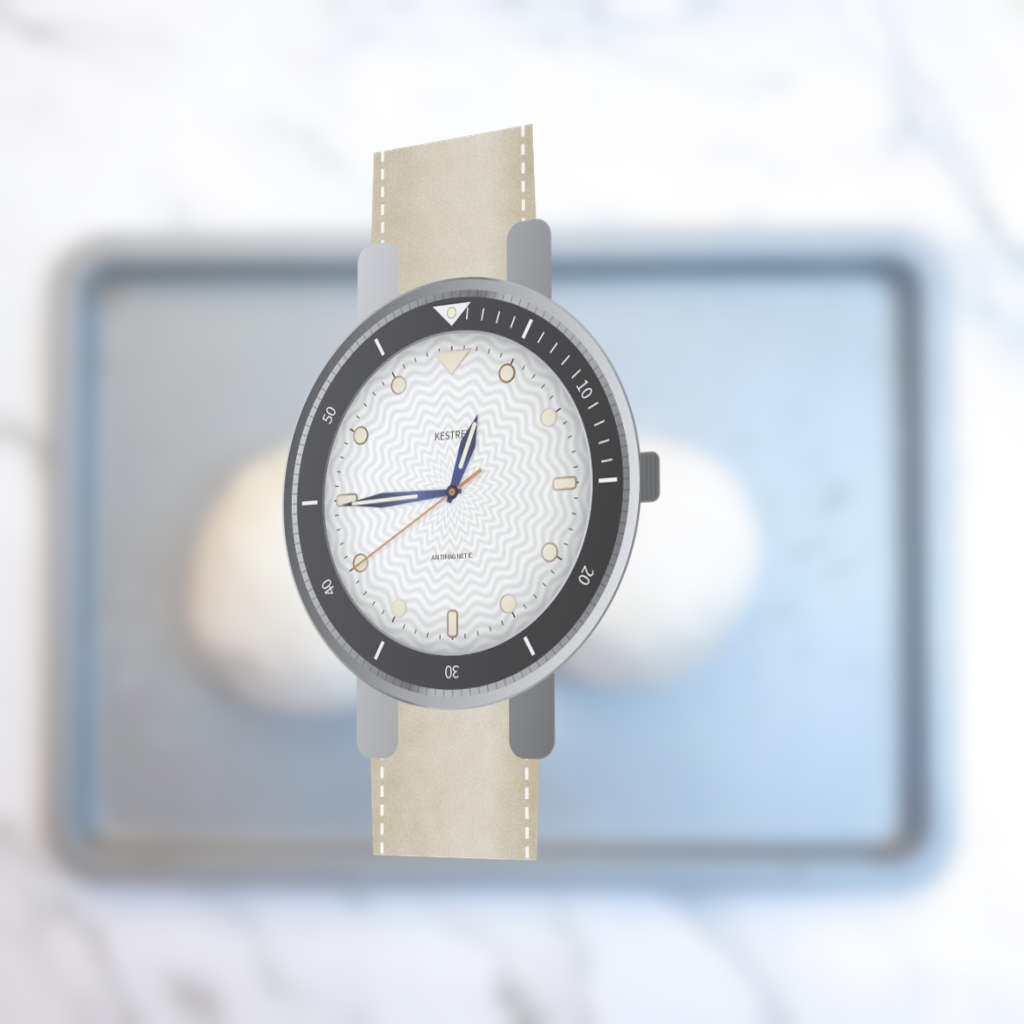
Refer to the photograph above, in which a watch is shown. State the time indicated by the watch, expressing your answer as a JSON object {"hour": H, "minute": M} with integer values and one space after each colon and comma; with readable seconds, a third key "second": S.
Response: {"hour": 12, "minute": 44, "second": 40}
